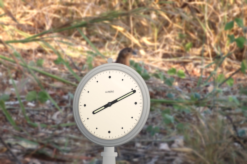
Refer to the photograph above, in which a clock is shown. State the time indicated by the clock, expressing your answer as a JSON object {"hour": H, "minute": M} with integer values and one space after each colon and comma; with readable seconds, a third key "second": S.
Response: {"hour": 8, "minute": 11}
